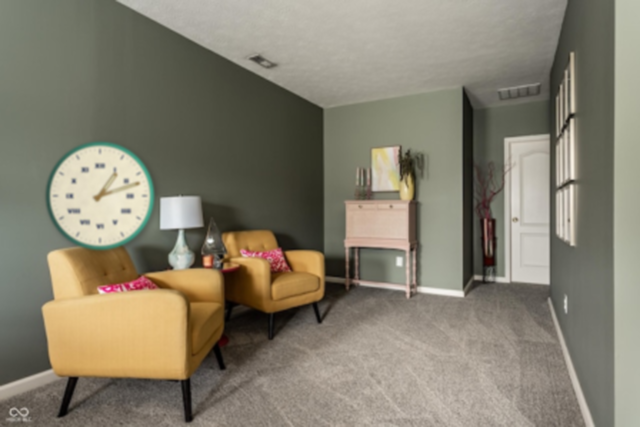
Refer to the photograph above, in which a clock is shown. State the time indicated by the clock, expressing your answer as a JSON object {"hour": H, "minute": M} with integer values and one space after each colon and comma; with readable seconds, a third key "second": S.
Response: {"hour": 1, "minute": 12}
